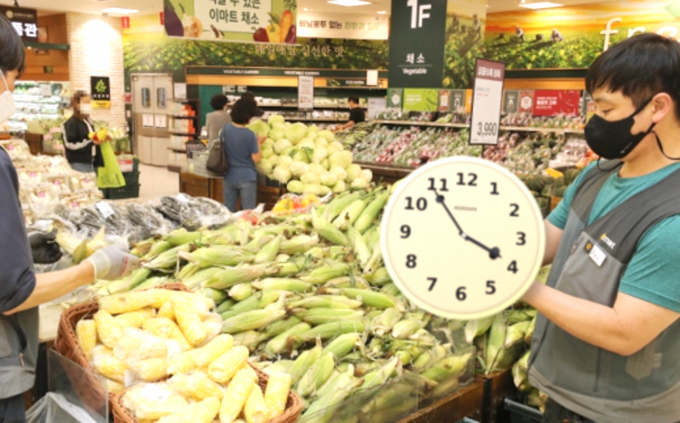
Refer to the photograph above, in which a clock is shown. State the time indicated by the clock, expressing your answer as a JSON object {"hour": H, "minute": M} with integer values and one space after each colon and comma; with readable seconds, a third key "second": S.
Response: {"hour": 3, "minute": 54}
